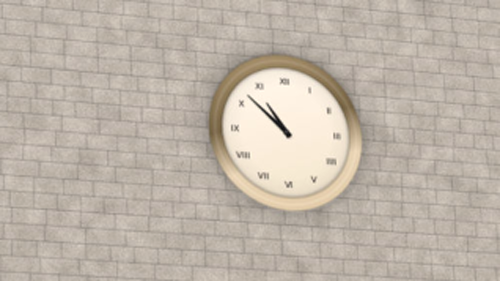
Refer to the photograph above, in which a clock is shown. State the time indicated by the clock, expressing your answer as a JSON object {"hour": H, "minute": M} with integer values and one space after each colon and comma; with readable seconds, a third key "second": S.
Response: {"hour": 10, "minute": 52}
